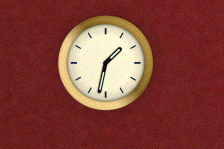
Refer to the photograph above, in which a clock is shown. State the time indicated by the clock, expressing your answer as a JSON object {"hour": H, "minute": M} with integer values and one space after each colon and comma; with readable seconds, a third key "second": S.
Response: {"hour": 1, "minute": 32}
